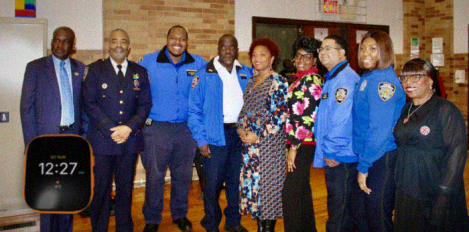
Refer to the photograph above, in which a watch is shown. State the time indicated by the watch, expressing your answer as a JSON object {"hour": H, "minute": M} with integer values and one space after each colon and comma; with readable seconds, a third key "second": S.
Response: {"hour": 12, "minute": 27}
